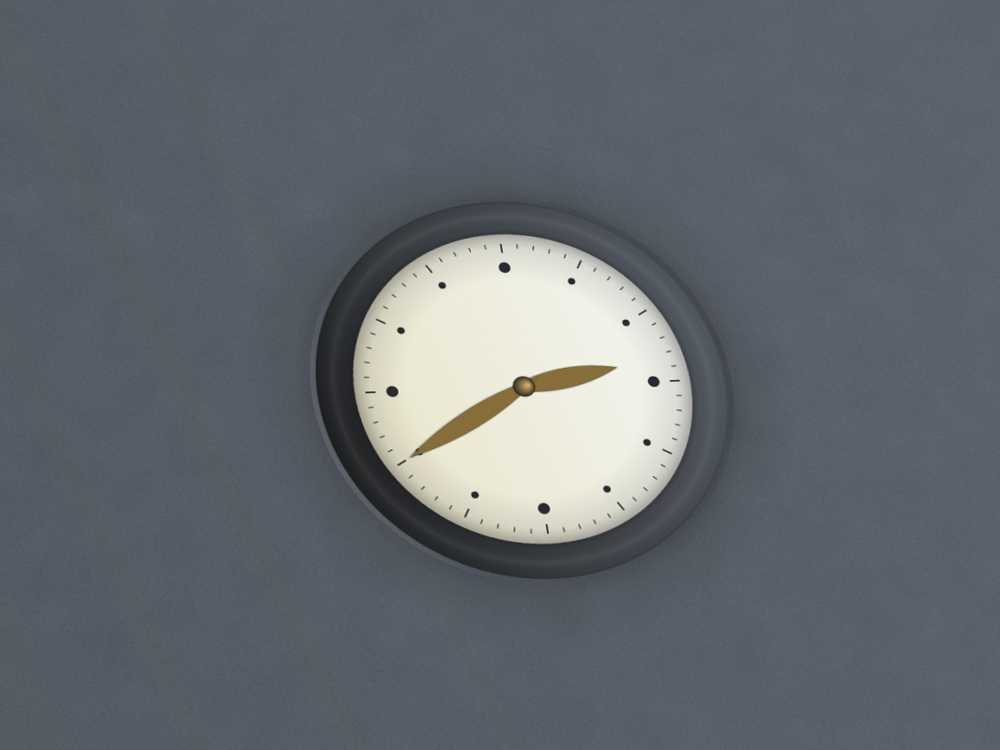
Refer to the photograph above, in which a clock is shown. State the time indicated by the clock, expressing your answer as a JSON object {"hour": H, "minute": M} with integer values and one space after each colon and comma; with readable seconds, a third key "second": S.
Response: {"hour": 2, "minute": 40}
